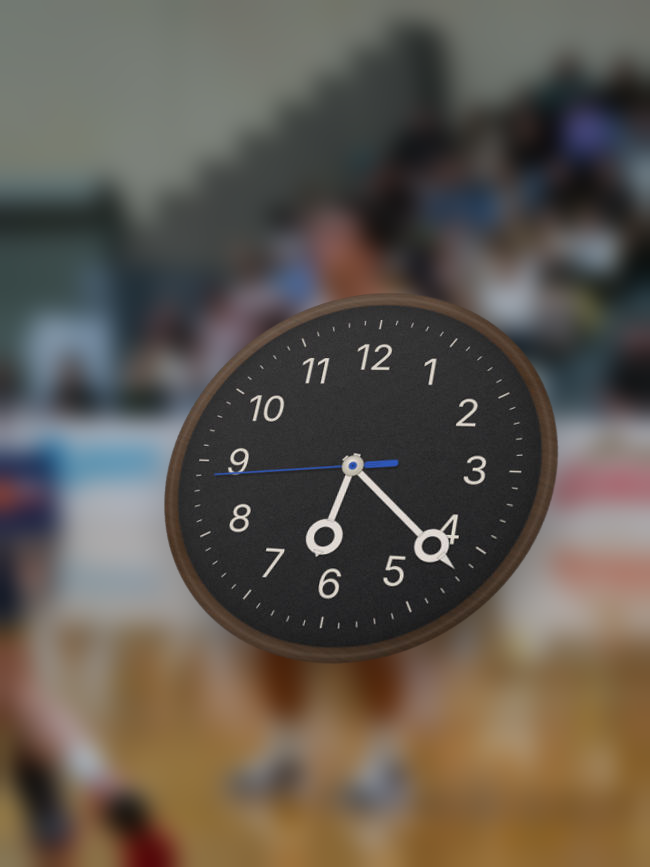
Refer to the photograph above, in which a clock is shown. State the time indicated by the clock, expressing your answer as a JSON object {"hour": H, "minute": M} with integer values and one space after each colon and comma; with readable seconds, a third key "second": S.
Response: {"hour": 6, "minute": 21, "second": 44}
